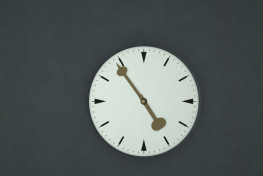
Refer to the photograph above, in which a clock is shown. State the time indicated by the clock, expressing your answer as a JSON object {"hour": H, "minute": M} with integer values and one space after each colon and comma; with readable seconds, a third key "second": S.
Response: {"hour": 4, "minute": 54}
